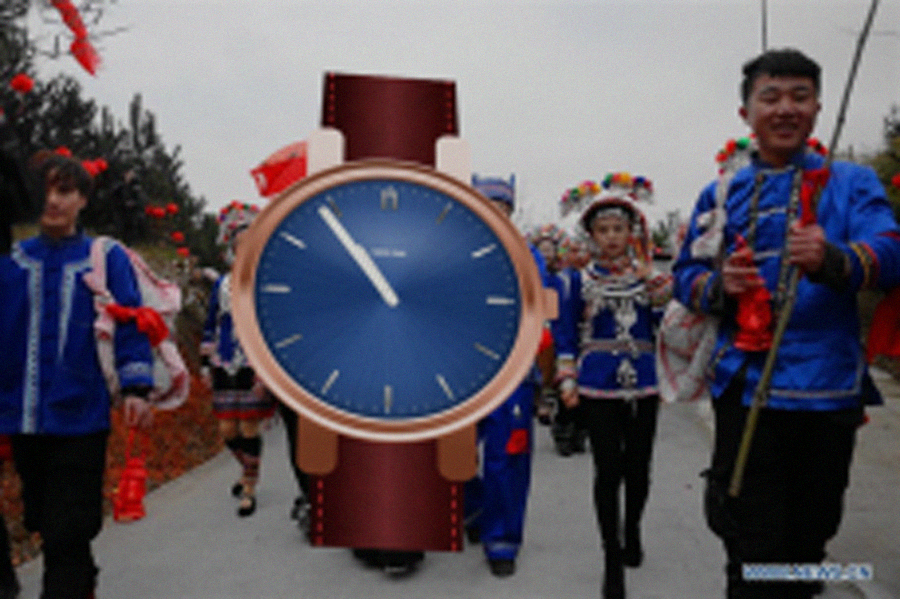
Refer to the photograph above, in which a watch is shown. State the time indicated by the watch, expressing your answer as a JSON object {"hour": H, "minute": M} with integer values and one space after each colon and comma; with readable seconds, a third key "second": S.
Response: {"hour": 10, "minute": 54}
